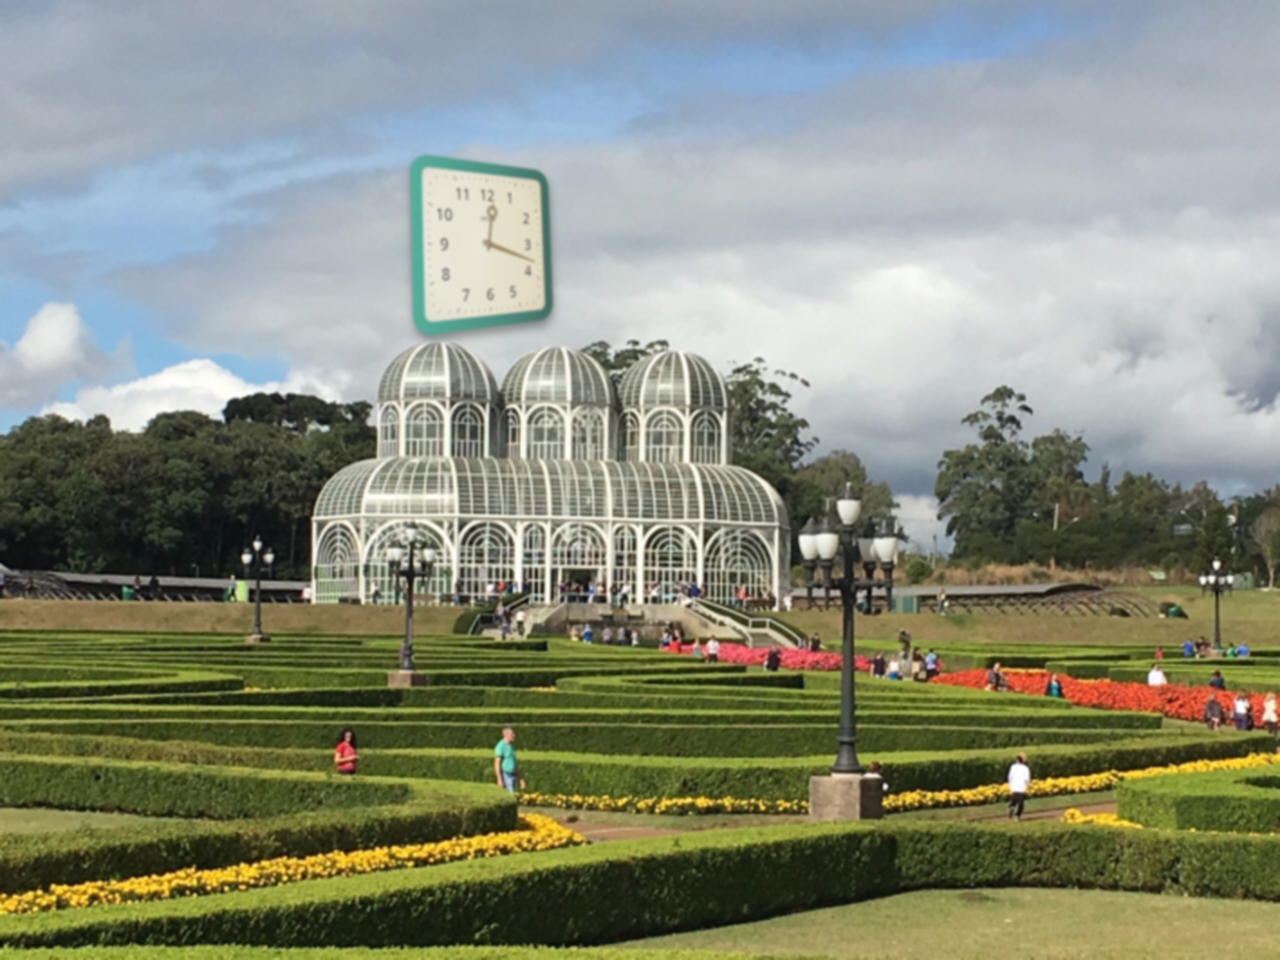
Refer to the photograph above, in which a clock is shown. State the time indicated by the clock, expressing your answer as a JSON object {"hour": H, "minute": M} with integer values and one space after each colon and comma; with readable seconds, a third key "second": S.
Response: {"hour": 12, "minute": 18}
